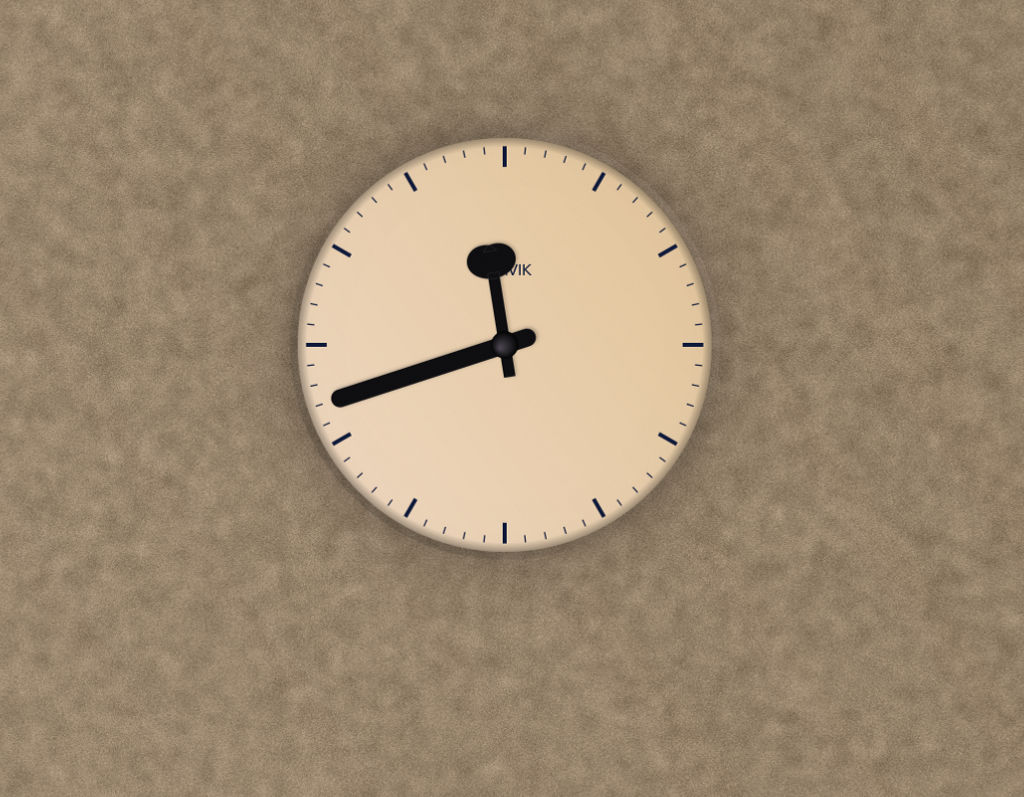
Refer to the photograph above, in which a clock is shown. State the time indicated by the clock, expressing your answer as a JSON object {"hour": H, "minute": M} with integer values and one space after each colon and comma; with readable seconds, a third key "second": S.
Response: {"hour": 11, "minute": 42}
